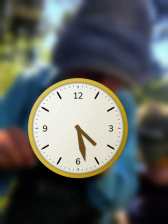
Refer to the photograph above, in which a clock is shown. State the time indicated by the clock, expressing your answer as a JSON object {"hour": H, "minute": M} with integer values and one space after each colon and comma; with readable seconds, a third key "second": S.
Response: {"hour": 4, "minute": 28}
